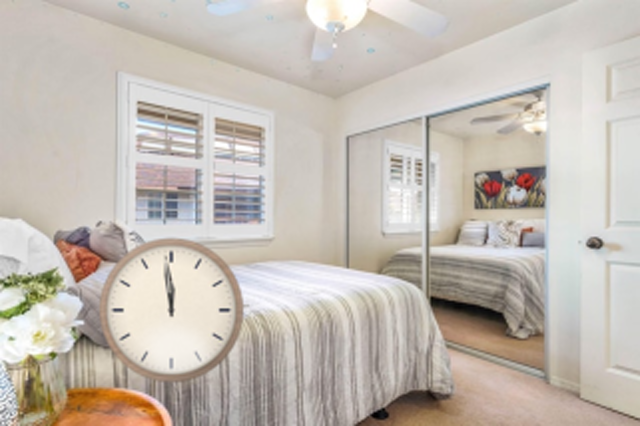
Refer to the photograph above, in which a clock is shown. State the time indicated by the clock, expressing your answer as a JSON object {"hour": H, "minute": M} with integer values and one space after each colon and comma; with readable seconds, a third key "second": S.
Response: {"hour": 11, "minute": 59}
